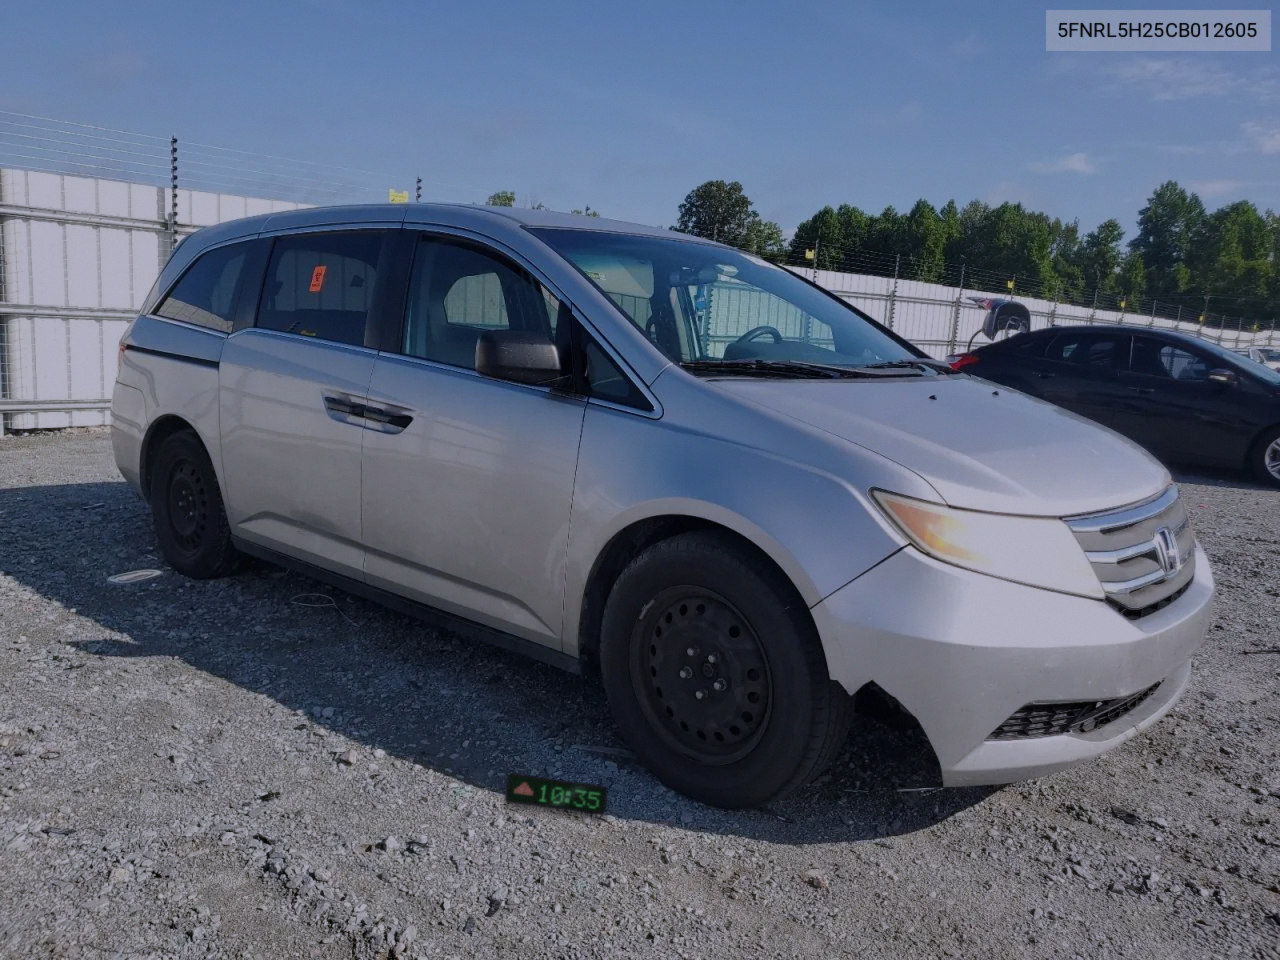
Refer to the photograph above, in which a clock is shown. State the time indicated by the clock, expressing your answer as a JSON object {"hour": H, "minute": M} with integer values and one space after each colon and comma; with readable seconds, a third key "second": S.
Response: {"hour": 10, "minute": 35}
